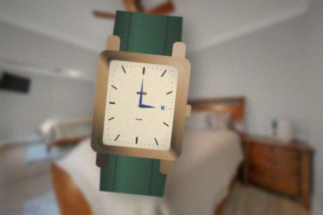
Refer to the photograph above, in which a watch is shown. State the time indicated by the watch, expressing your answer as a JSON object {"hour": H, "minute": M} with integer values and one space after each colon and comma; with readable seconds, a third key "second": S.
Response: {"hour": 3, "minute": 0}
